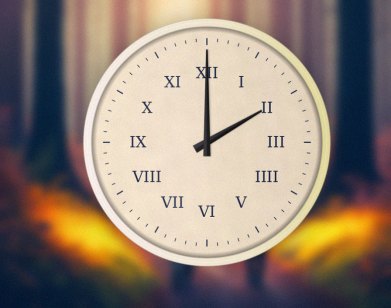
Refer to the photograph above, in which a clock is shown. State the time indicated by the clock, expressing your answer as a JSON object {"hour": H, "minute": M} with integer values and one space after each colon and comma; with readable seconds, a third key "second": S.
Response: {"hour": 2, "minute": 0}
